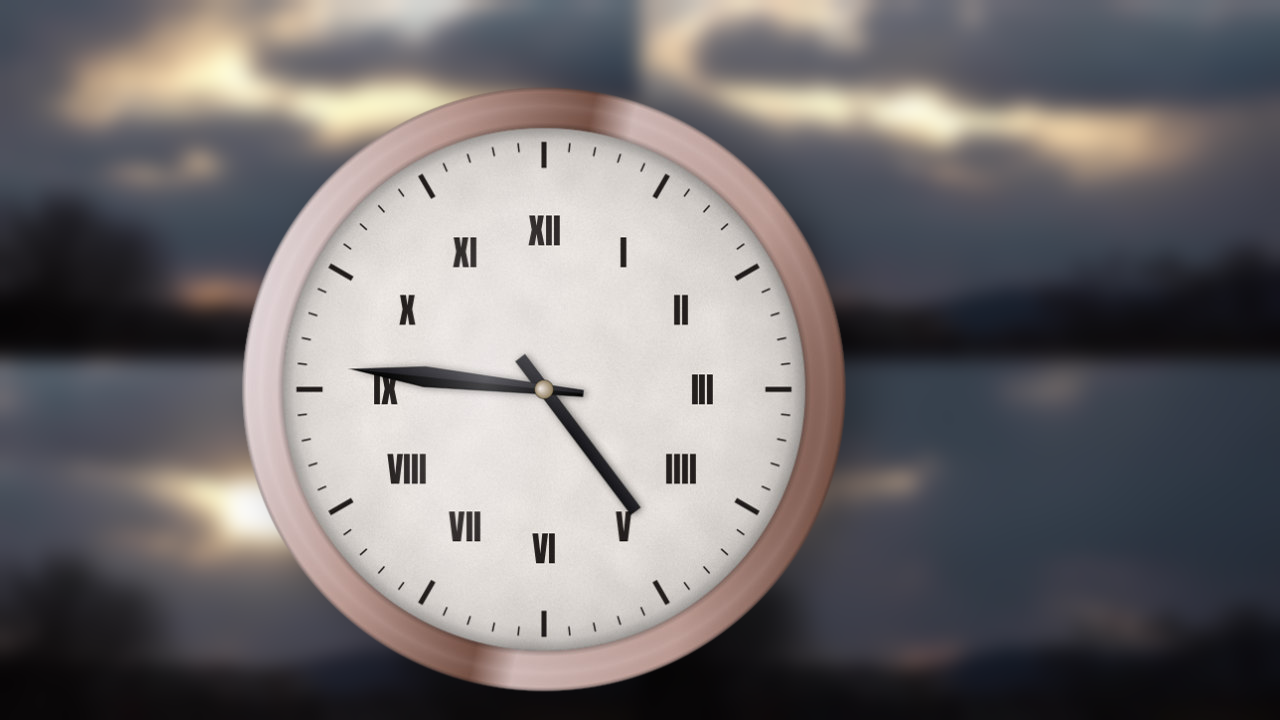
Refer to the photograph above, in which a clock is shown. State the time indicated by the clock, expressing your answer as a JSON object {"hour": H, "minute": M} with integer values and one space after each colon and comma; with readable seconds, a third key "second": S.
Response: {"hour": 4, "minute": 46}
